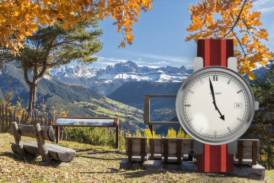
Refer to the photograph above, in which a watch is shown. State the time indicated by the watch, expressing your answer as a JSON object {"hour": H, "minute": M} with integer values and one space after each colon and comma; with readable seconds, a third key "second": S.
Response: {"hour": 4, "minute": 58}
